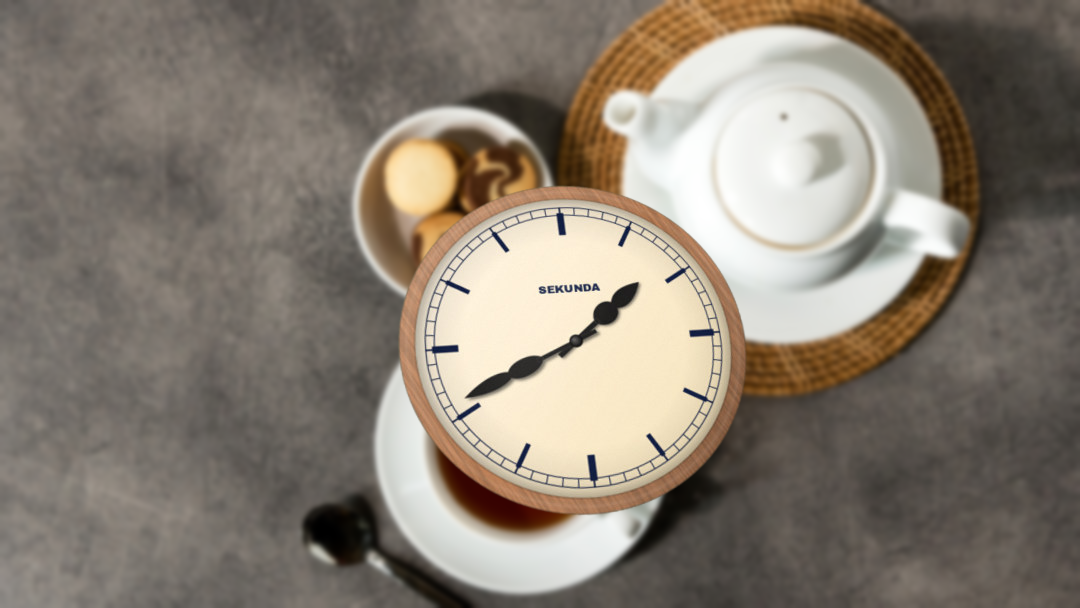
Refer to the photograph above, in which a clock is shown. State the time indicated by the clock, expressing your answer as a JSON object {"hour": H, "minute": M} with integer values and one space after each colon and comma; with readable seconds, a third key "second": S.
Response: {"hour": 1, "minute": 41}
